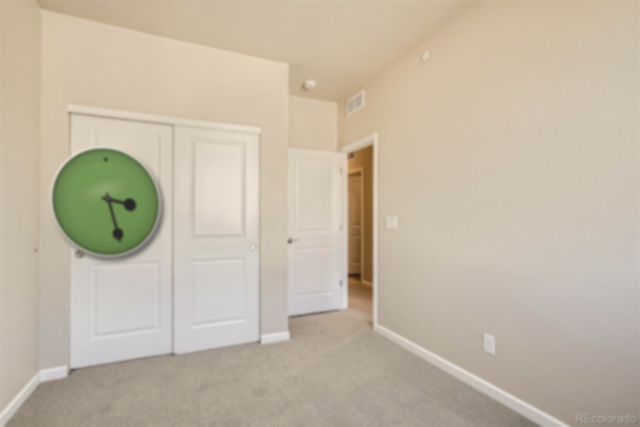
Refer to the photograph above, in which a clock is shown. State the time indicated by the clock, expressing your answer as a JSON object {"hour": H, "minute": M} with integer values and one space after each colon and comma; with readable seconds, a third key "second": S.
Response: {"hour": 3, "minute": 28}
